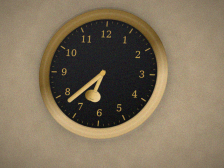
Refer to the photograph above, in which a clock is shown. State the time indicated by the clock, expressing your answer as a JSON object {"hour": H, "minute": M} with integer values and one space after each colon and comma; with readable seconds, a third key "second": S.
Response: {"hour": 6, "minute": 38}
